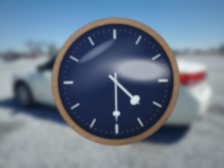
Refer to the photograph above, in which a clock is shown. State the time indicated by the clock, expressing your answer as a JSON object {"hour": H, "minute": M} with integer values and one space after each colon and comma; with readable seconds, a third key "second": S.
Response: {"hour": 4, "minute": 30}
